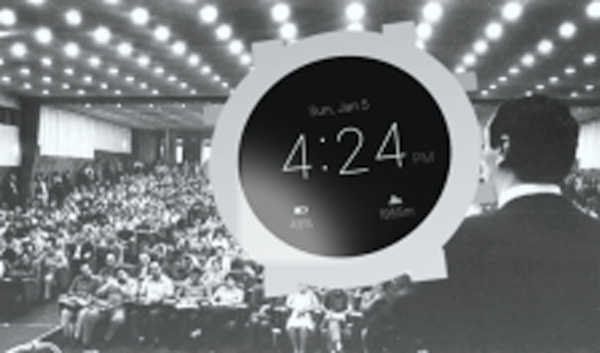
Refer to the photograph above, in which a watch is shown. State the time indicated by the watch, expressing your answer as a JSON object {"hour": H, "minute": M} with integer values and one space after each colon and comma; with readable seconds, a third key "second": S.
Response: {"hour": 4, "minute": 24}
